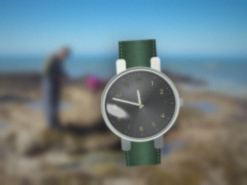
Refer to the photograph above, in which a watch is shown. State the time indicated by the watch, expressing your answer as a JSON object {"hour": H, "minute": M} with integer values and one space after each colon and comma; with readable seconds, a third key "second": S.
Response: {"hour": 11, "minute": 48}
